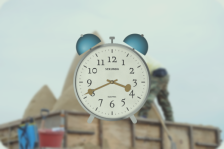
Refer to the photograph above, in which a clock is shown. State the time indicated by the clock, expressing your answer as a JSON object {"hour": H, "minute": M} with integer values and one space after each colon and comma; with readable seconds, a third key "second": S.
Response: {"hour": 3, "minute": 41}
